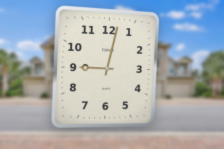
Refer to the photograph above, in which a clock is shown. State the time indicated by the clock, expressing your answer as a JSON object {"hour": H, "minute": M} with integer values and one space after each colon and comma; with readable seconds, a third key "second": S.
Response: {"hour": 9, "minute": 2}
